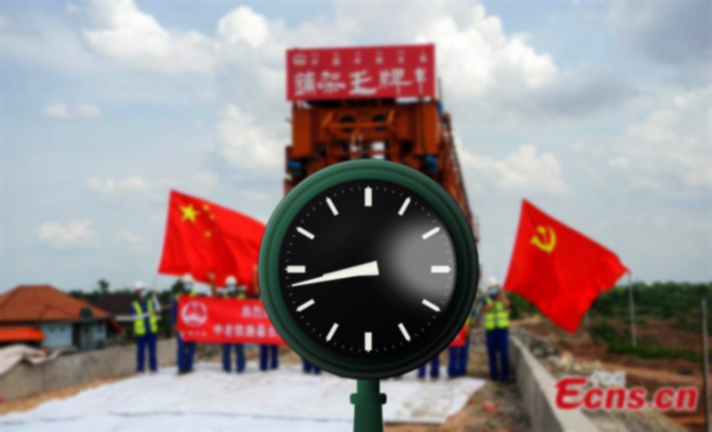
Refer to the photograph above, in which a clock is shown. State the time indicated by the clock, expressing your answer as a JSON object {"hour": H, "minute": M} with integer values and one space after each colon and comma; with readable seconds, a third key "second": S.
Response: {"hour": 8, "minute": 43}
